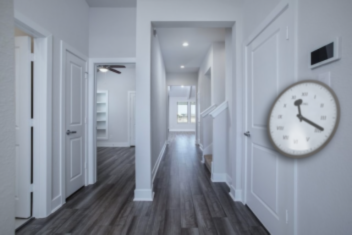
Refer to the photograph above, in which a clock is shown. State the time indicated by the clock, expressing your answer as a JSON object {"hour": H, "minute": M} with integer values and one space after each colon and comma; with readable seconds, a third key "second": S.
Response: {"hour": 11, "minute": 19}
